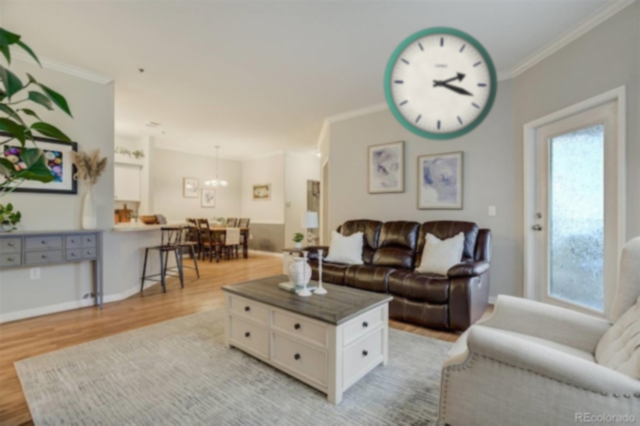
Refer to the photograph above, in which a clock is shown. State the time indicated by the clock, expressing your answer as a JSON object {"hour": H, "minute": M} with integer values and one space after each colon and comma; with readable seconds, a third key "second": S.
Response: {"hour": 2, "minute": 18}
